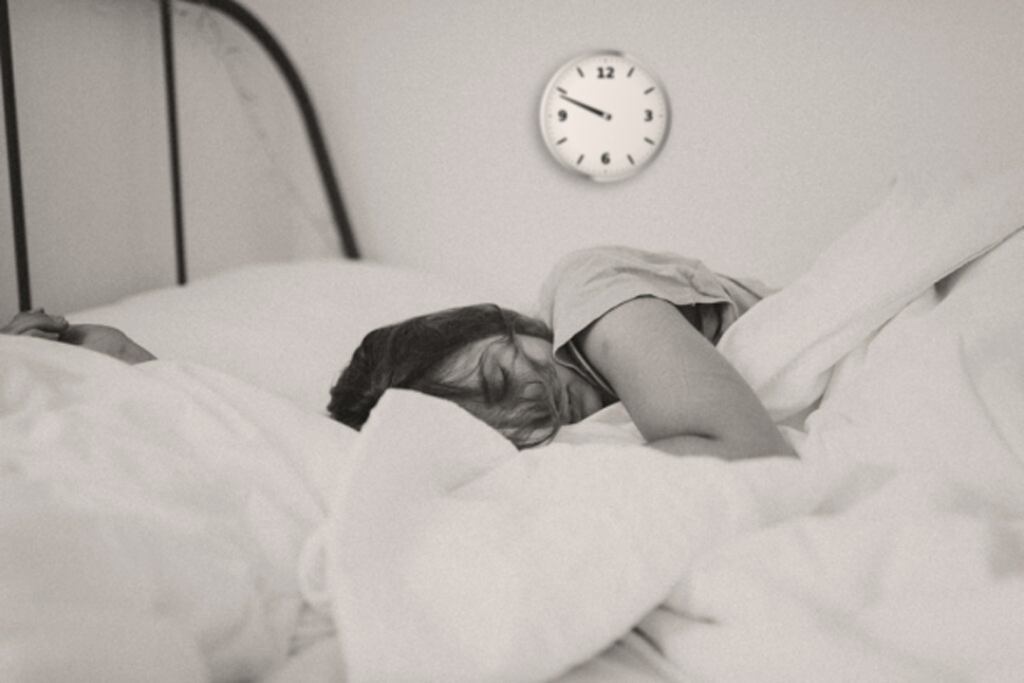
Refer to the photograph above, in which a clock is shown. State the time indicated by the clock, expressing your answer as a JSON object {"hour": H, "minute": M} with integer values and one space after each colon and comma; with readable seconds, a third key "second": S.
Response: {"hour": 9, "minute": 49}
